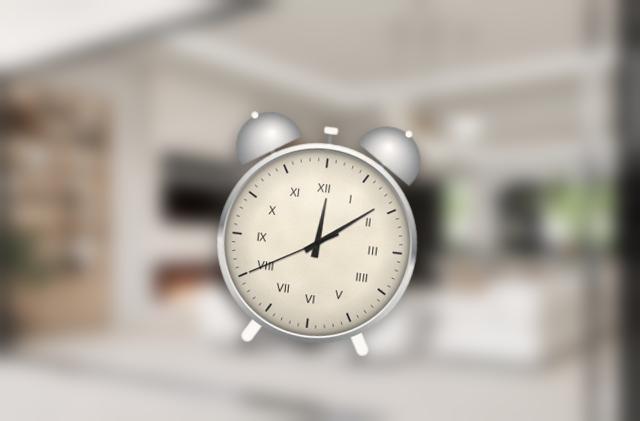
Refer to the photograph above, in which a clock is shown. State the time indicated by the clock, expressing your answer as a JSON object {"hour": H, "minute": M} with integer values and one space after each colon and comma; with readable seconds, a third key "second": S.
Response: {"hour": 12, "minute": 8, "second": 40}
